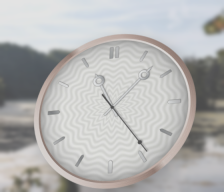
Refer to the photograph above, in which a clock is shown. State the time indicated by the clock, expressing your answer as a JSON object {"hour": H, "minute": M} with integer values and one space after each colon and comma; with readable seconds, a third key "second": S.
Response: {"hour": 11, "minute": 7, "second": 24}
